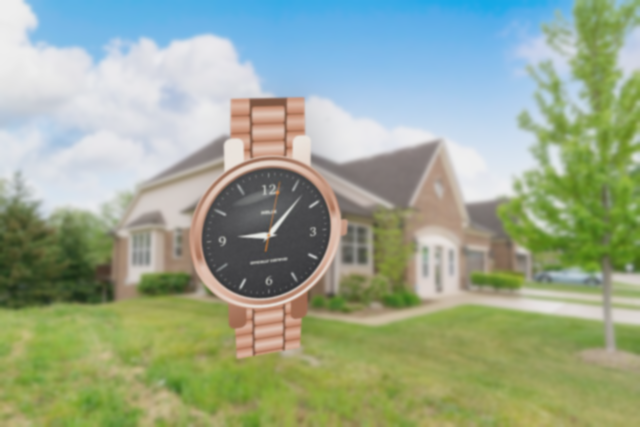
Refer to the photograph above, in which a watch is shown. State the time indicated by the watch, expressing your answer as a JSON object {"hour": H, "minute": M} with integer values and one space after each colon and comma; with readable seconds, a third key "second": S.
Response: {"hour": 9, "minute": 7, "second": 2}
